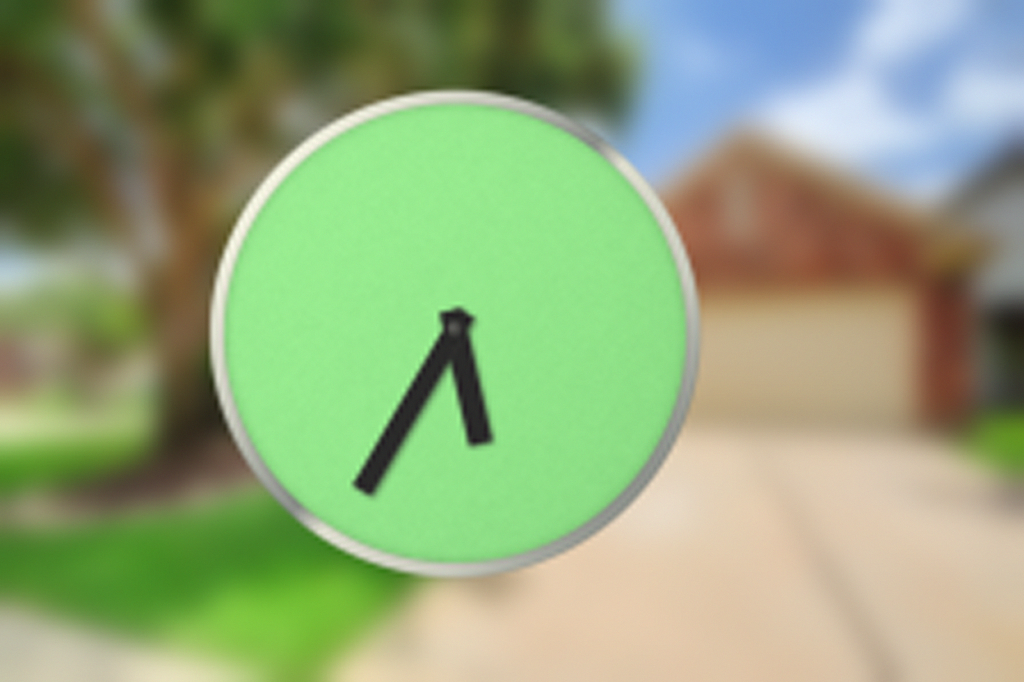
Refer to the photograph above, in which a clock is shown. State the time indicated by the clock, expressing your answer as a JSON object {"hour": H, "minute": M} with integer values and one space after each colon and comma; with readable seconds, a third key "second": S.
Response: {"hour": 5, "minute": 35}
